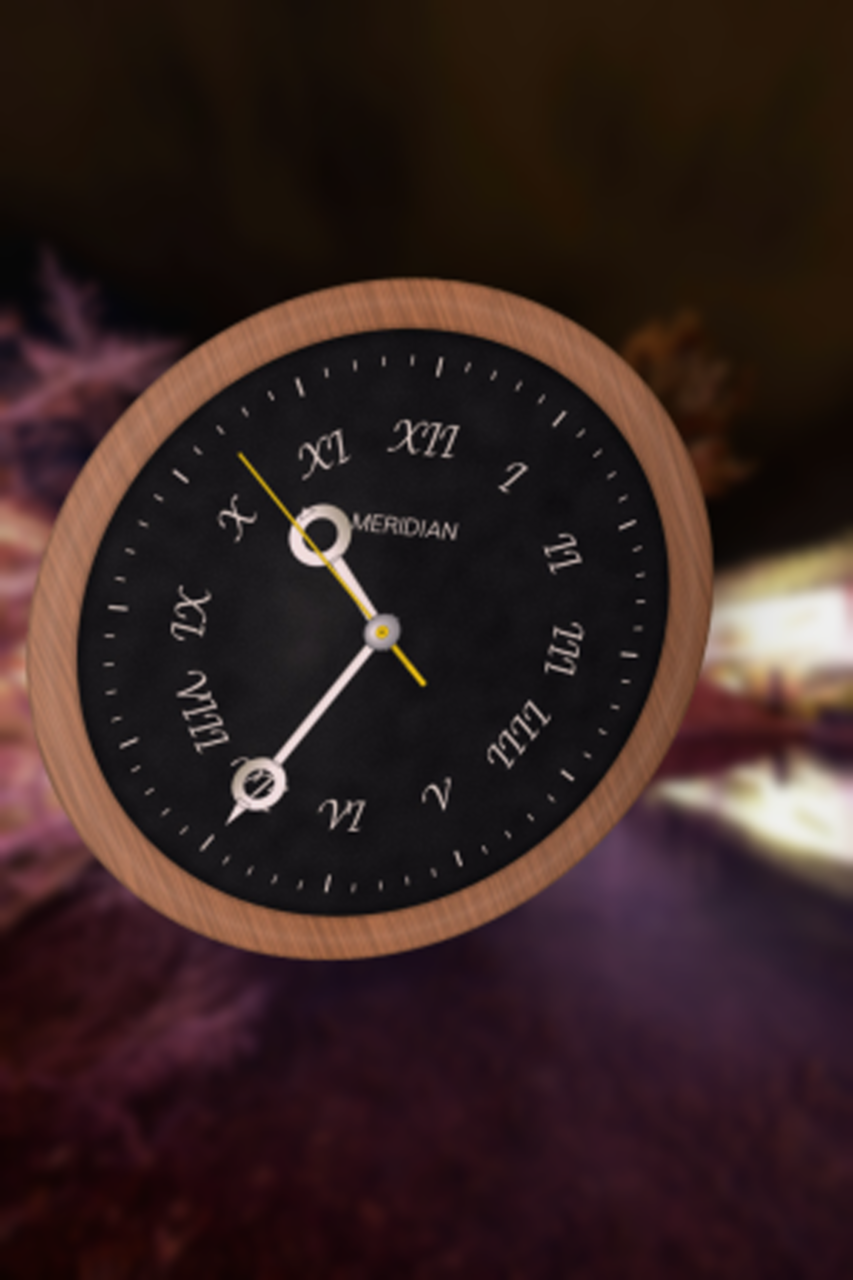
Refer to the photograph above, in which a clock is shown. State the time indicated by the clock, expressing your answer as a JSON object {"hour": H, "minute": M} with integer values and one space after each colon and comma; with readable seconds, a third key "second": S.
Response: {"hour": 10, "minute": 34, "second": 52}
